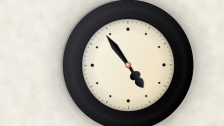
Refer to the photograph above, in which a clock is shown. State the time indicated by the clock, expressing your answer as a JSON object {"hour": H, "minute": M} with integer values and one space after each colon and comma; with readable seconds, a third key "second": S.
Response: {"hour": 4, "minute": 54}
